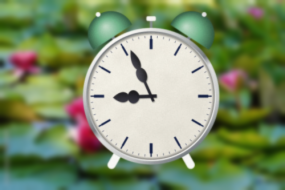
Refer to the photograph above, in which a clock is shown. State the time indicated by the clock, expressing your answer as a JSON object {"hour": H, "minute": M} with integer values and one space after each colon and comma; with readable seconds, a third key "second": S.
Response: {"hour": 8, "minute": 56}
